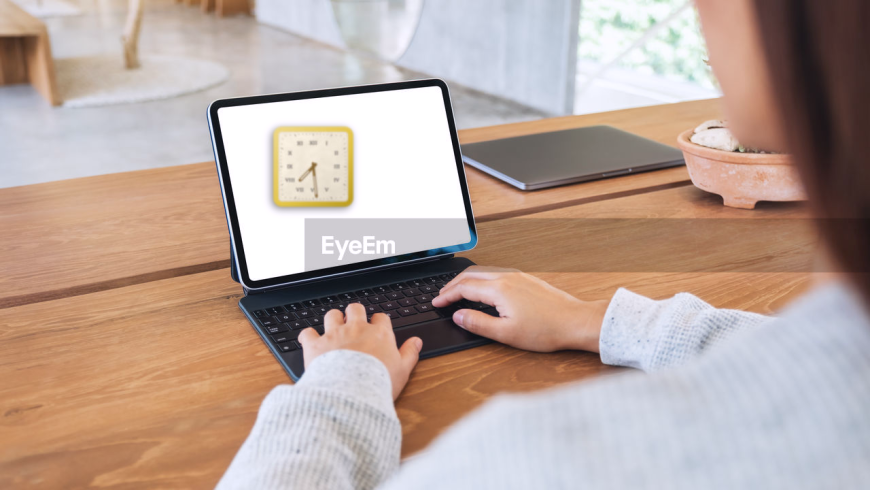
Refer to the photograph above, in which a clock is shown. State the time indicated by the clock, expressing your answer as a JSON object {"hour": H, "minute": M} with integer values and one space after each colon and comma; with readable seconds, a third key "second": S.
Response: {"hour": 7, "minute": 29}
